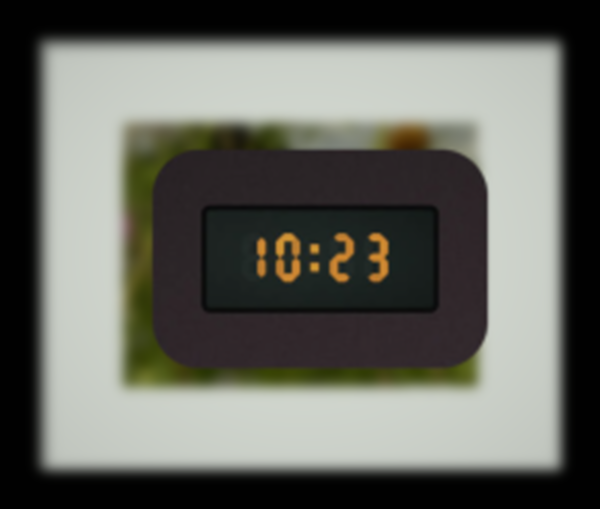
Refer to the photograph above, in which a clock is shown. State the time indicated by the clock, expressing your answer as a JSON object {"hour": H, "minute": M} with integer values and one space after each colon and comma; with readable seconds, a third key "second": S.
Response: {"hour": 10, "minute": 23}
